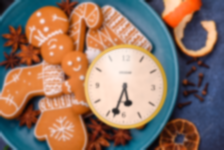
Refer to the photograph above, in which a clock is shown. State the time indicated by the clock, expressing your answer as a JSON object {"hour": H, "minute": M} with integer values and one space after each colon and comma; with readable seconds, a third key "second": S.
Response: {"hour": 5, "minute": 33}
